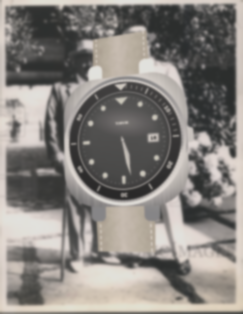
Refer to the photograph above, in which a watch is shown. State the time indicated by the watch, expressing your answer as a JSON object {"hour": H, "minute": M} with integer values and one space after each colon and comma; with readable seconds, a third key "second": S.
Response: {"hour": 5, "minute": 28}
